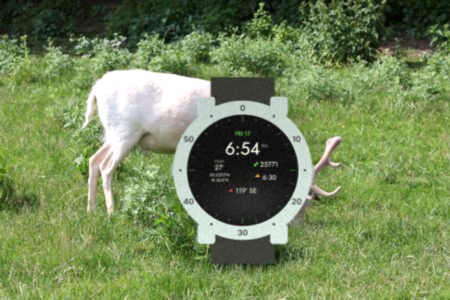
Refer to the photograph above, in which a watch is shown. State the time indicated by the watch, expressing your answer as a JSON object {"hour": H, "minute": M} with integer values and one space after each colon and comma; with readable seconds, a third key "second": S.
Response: {"hour": 6, "minute": 54}
